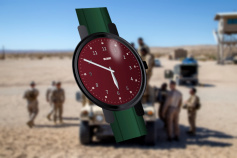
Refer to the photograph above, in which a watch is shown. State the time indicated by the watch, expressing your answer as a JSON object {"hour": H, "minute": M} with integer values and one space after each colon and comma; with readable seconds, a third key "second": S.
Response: {"hour": 5, "minute": 50}
